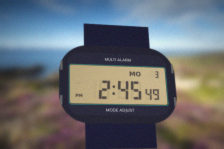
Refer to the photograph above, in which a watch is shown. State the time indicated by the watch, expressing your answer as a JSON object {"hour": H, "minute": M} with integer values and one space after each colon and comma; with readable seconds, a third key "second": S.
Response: {"hour": 2, "minute": 45, "second": 49}
